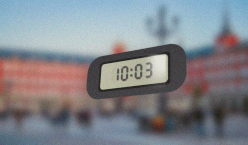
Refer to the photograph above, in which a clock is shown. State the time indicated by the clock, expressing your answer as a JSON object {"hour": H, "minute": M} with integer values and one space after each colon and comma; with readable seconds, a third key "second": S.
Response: {"hour": 10, "minute": 3}
